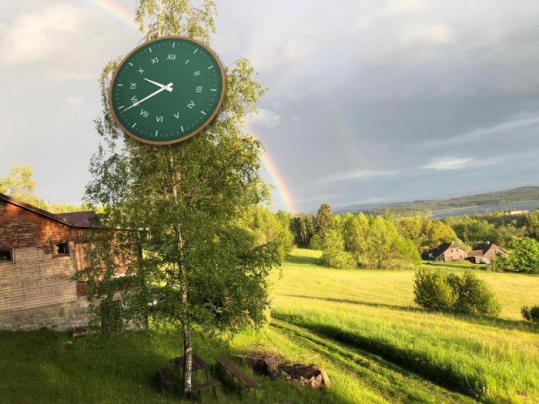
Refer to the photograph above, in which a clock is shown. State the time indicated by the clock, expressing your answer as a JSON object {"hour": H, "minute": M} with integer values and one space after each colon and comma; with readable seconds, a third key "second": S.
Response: {"hour": 9, "minute": 39}
